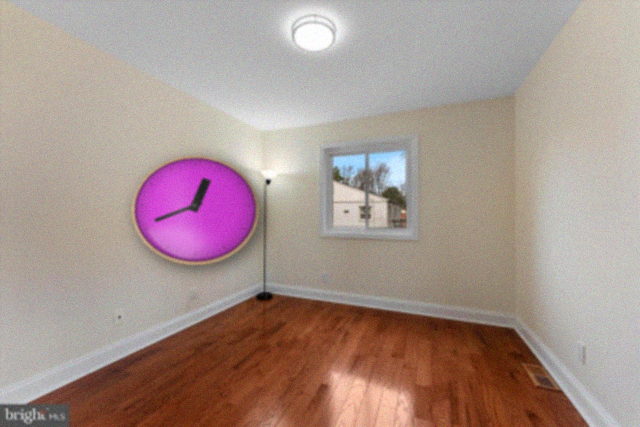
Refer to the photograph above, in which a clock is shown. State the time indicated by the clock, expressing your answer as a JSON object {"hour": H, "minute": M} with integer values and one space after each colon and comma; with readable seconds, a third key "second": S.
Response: {"hour": 12, "minute": 41}
